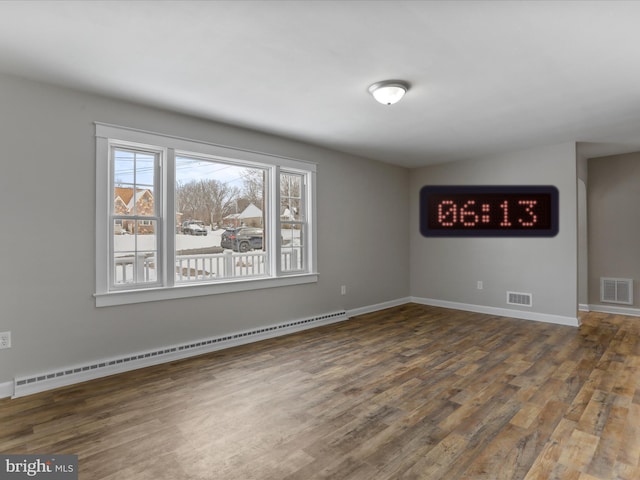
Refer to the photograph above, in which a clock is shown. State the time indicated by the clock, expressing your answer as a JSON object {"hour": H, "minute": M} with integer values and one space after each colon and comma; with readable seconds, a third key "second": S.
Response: {"hour": 6, "minute": 13}
